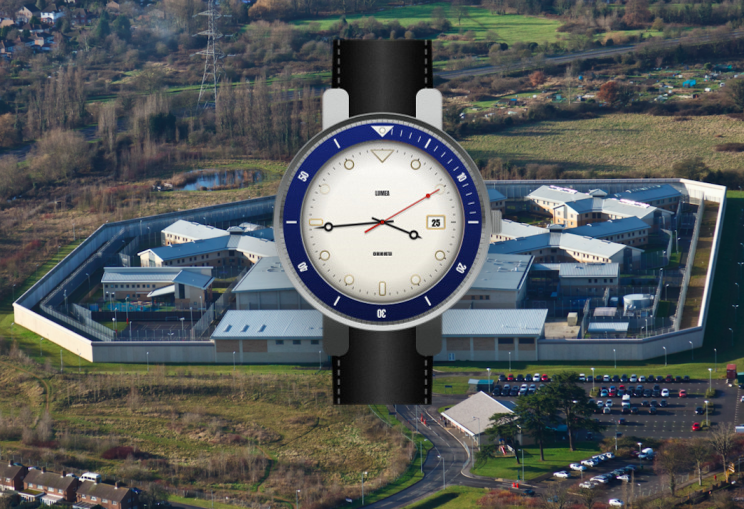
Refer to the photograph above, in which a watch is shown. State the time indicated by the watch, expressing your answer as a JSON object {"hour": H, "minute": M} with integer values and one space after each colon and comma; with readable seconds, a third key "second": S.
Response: {"hour": 3, "minute": 44, "second": 10}
